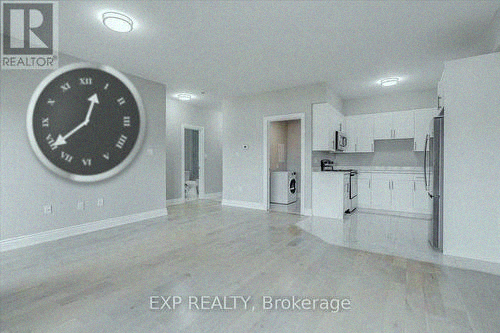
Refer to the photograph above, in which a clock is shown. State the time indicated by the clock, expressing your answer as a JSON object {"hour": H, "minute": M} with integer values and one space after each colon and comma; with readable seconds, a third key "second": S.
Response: {"hour": 12, "minute": 39}
